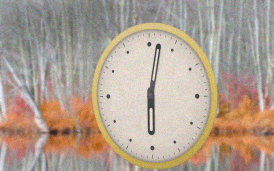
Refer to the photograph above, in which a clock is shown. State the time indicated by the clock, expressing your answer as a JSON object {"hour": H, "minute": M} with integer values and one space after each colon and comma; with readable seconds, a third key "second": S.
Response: {"hour": 6, "minute": 2}
